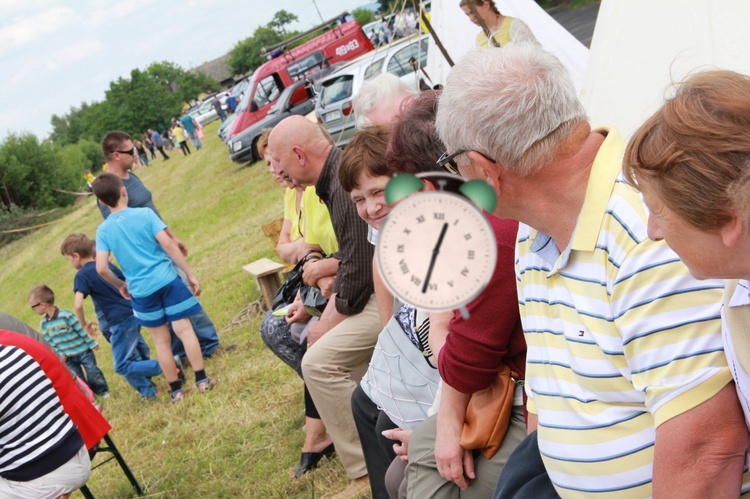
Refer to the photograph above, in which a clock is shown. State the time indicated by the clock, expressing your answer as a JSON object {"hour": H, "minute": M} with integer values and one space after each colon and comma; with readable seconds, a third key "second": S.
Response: {"hour": 12, "minute": 32}
